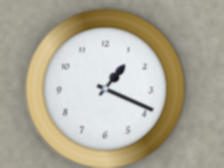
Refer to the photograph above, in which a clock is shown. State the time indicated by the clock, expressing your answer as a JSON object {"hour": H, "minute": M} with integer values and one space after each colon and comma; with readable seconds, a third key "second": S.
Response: {"hour": 1, "minute": 19}
